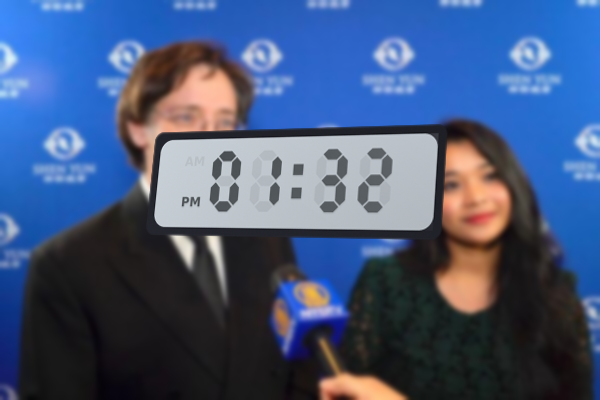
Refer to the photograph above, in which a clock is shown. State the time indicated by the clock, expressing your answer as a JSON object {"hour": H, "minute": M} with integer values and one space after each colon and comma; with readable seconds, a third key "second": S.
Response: {"hour": 1, "minute": 32}
